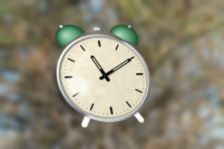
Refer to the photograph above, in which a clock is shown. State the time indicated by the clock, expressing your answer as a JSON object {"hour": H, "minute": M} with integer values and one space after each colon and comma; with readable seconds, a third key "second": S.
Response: {"hour": 11, "minute": 10}
